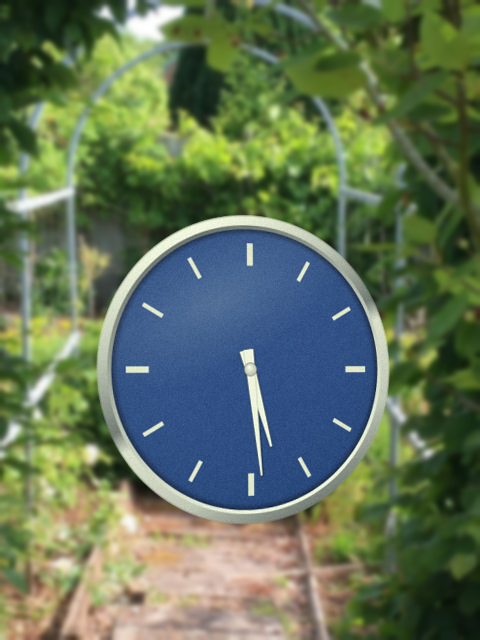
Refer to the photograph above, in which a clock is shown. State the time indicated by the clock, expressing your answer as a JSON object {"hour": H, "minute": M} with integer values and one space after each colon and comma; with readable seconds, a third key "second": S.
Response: {"hour": 5, "minute": 29}
